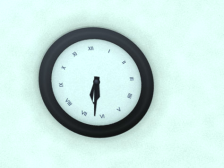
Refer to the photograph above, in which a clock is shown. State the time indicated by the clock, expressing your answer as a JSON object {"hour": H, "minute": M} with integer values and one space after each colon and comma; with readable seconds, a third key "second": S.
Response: {"hour": 6, "minute": 32}
